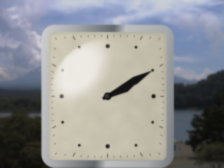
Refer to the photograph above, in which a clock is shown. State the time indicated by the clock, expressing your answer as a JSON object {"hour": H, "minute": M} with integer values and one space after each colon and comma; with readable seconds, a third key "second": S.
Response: {"hour": 2, "minute": 10}
